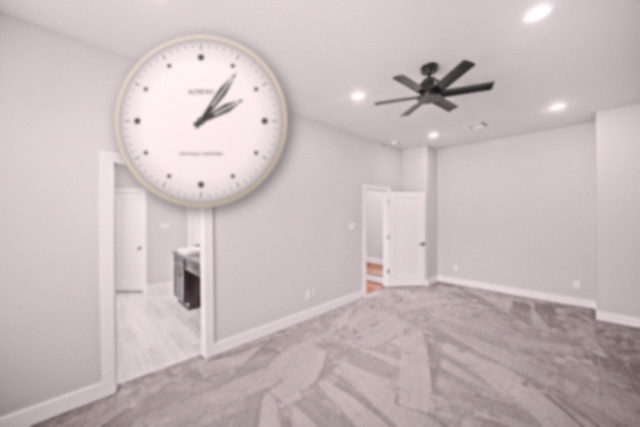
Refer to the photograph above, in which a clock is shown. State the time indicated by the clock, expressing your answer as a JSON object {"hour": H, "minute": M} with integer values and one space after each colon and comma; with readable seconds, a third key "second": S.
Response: {"hour": 2, "minute": 6}
